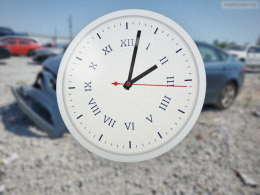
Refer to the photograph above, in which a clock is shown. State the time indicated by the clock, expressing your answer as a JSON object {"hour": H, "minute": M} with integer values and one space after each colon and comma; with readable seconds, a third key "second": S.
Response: {"hour": 2, "minute": 2, "second": 16}
